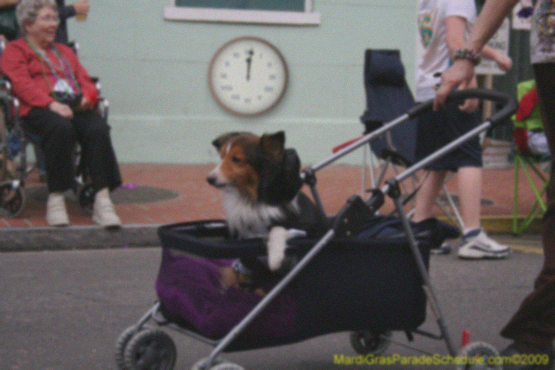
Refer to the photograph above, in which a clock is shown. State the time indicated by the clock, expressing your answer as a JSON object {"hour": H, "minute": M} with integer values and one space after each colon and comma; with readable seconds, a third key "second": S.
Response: {"hour": 12, "minute": 1}
